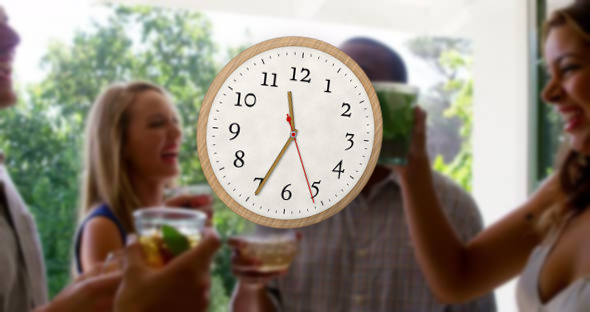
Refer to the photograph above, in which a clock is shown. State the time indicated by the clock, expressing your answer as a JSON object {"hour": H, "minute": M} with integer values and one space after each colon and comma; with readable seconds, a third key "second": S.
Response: {"hour": 11, "minute": 34, "second": 26}
